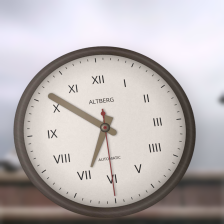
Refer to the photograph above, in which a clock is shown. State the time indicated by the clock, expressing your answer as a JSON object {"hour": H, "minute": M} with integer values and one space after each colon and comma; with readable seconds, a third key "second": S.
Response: {"hour": 6, "minute": 51, "second": 30}
